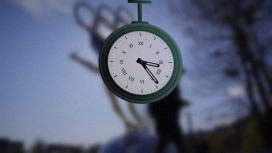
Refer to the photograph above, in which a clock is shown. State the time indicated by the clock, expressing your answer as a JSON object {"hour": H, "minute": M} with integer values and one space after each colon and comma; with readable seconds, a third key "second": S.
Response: {"hour": 3, "minute": 24}
